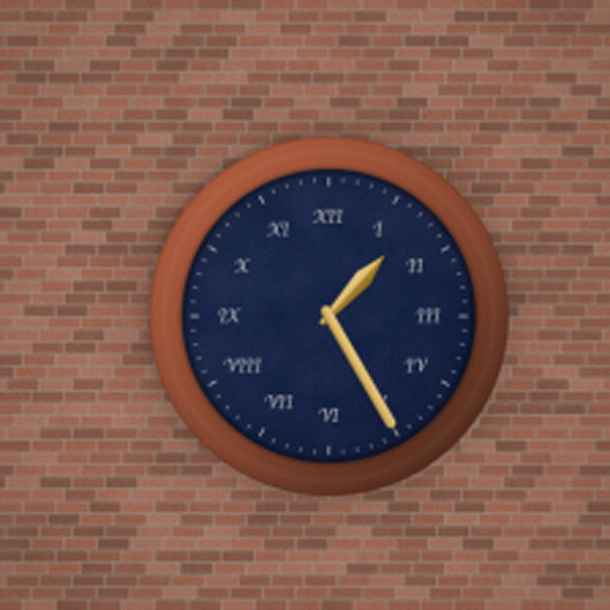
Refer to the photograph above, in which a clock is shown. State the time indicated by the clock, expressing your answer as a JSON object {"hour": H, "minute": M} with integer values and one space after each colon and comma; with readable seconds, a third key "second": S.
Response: {"hour": 1, "minute": 25}
